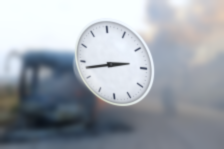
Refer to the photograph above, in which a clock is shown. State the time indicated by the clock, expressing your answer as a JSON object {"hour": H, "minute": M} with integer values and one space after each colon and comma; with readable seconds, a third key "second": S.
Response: {"hour": 2, "minute": 43}
